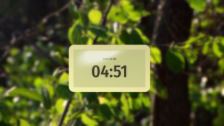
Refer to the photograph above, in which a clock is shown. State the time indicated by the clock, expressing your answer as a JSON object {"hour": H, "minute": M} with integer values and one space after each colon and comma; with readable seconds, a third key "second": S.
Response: {"hour": 4, "minute": 51}
